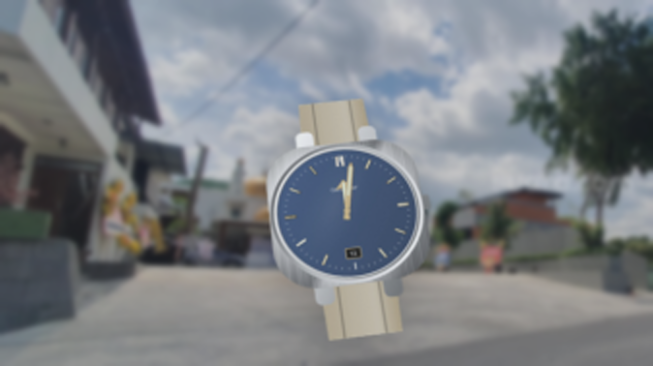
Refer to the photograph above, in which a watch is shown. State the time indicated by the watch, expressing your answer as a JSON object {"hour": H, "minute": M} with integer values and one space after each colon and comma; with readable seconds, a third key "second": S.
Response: {"hour": 12, "minute": 2}
